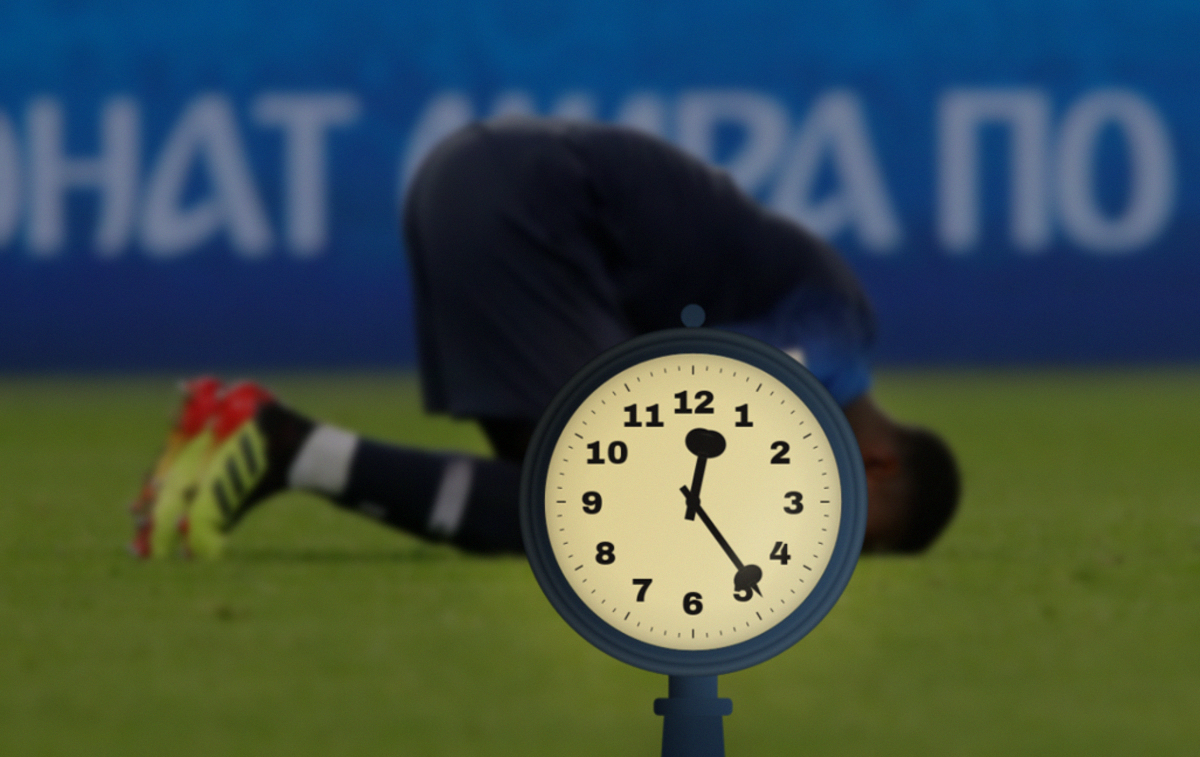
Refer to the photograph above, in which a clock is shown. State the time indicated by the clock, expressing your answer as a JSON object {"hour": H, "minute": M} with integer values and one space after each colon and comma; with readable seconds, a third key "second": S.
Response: {"hour": 12, "minute": 24}
